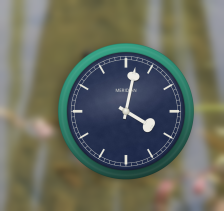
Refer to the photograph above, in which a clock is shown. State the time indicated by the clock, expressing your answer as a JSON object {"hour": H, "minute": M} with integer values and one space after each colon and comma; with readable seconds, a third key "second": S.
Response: {"hour": 4, "minute": 2}
